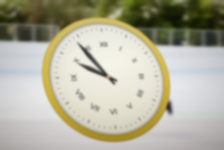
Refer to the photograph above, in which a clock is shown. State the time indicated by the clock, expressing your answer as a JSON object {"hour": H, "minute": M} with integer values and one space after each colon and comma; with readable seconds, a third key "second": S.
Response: {"hour": 9, "minute": 54}
